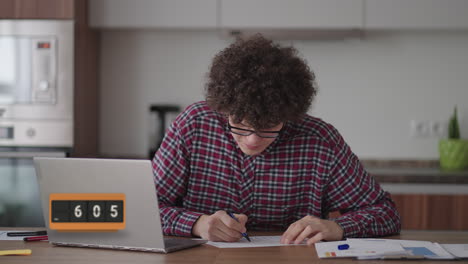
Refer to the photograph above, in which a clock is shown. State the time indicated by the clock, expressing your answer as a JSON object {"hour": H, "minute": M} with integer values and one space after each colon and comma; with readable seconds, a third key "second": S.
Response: {"hour": 6, "minute": 5}
